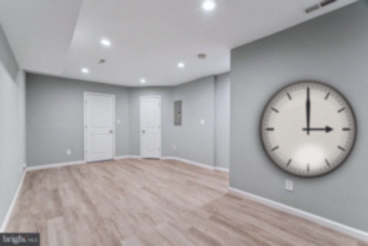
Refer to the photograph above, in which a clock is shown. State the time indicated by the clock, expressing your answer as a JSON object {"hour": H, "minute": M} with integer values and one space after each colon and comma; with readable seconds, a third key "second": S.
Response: {"hour": 3, "minute": 0}
